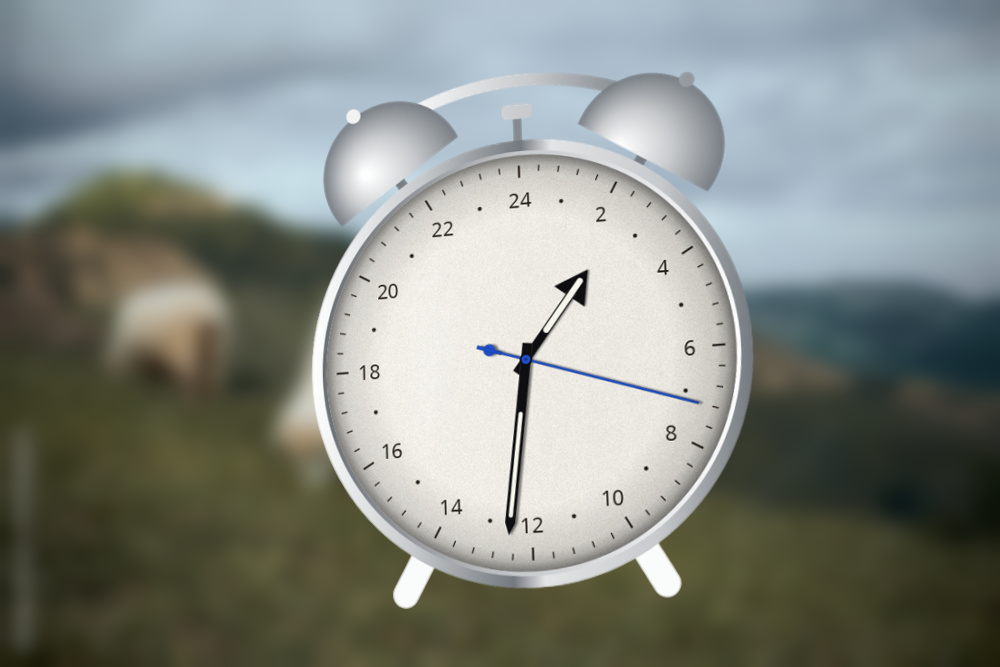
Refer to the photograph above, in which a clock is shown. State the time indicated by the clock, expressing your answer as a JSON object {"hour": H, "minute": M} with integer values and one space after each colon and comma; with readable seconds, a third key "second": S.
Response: {"hour": 2, "minute": 31, "second": 18}
